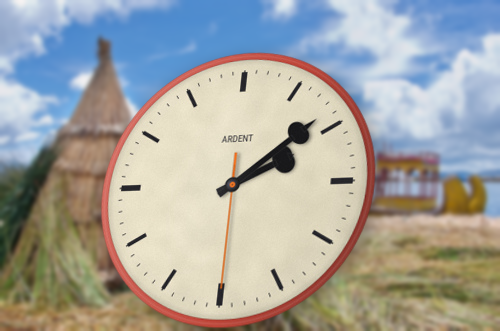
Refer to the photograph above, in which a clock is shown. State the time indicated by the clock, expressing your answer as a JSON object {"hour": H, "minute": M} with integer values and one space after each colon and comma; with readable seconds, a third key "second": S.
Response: {"hour": 2, "minute": 8, "second": 30}
